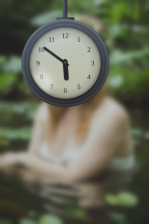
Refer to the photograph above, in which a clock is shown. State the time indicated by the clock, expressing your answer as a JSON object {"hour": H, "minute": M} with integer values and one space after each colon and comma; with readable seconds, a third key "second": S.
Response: {"hour": 5, "minute": 51}
